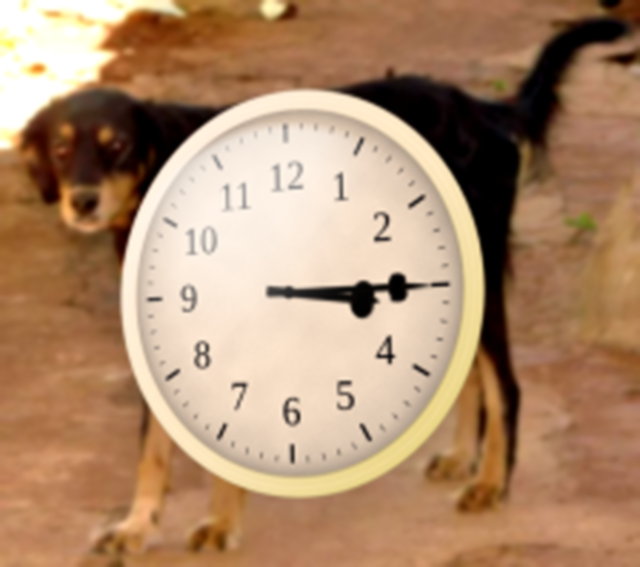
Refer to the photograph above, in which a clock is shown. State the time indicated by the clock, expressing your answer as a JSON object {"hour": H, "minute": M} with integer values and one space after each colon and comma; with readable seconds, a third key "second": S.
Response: {"hour": 3, "minute": 15}
